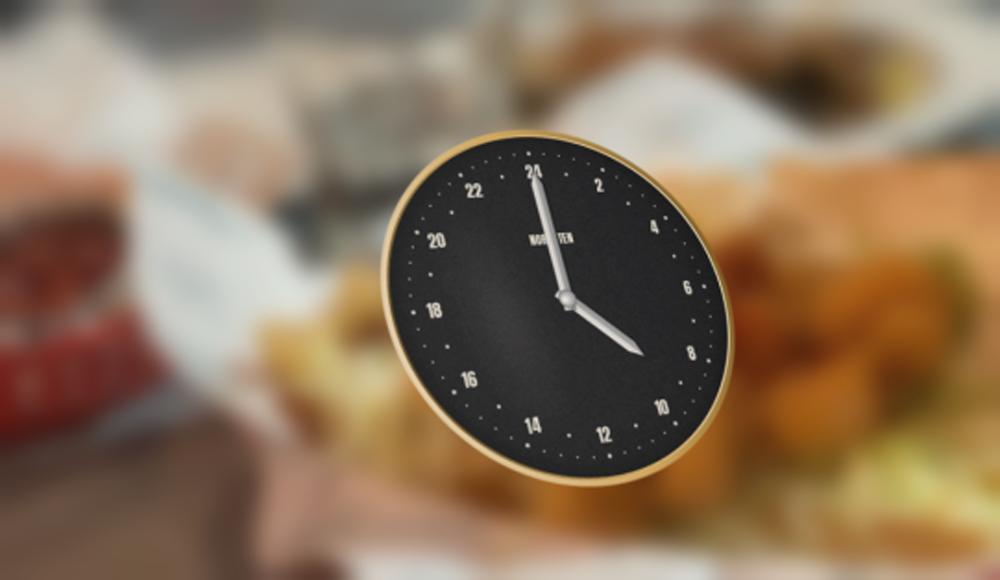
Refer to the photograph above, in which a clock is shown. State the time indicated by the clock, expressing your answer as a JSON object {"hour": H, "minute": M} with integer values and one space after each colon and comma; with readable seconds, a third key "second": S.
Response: {"hour": 9, "minute": 0}
